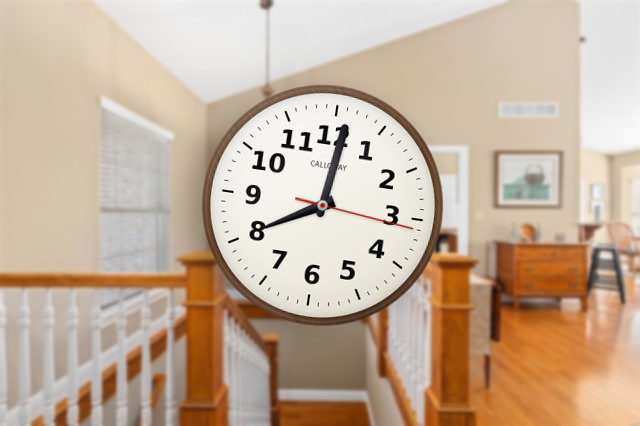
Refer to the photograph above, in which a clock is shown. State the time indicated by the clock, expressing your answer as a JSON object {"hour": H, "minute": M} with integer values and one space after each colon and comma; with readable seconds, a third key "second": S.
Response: {"hour": 8, "minute": 1, "second": 16}
